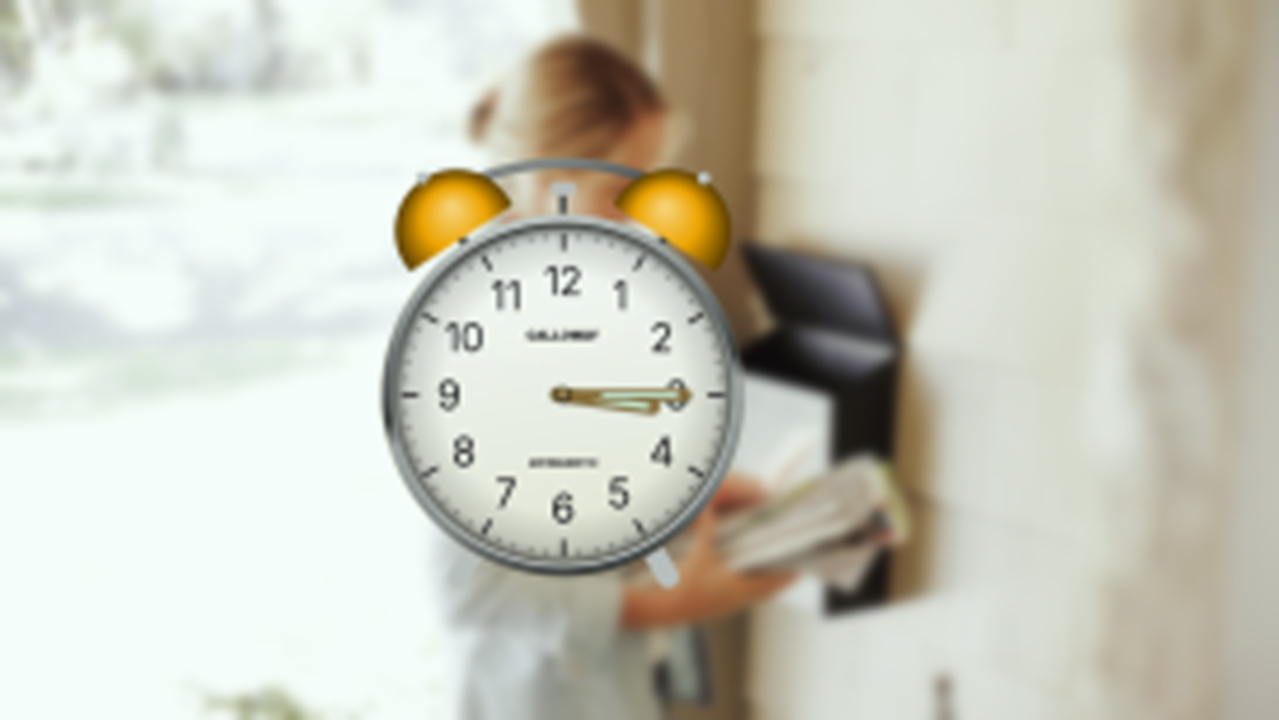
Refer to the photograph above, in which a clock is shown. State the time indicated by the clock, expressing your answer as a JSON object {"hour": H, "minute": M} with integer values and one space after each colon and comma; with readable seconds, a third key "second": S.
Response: {"hour": 3, "minute": 15}
